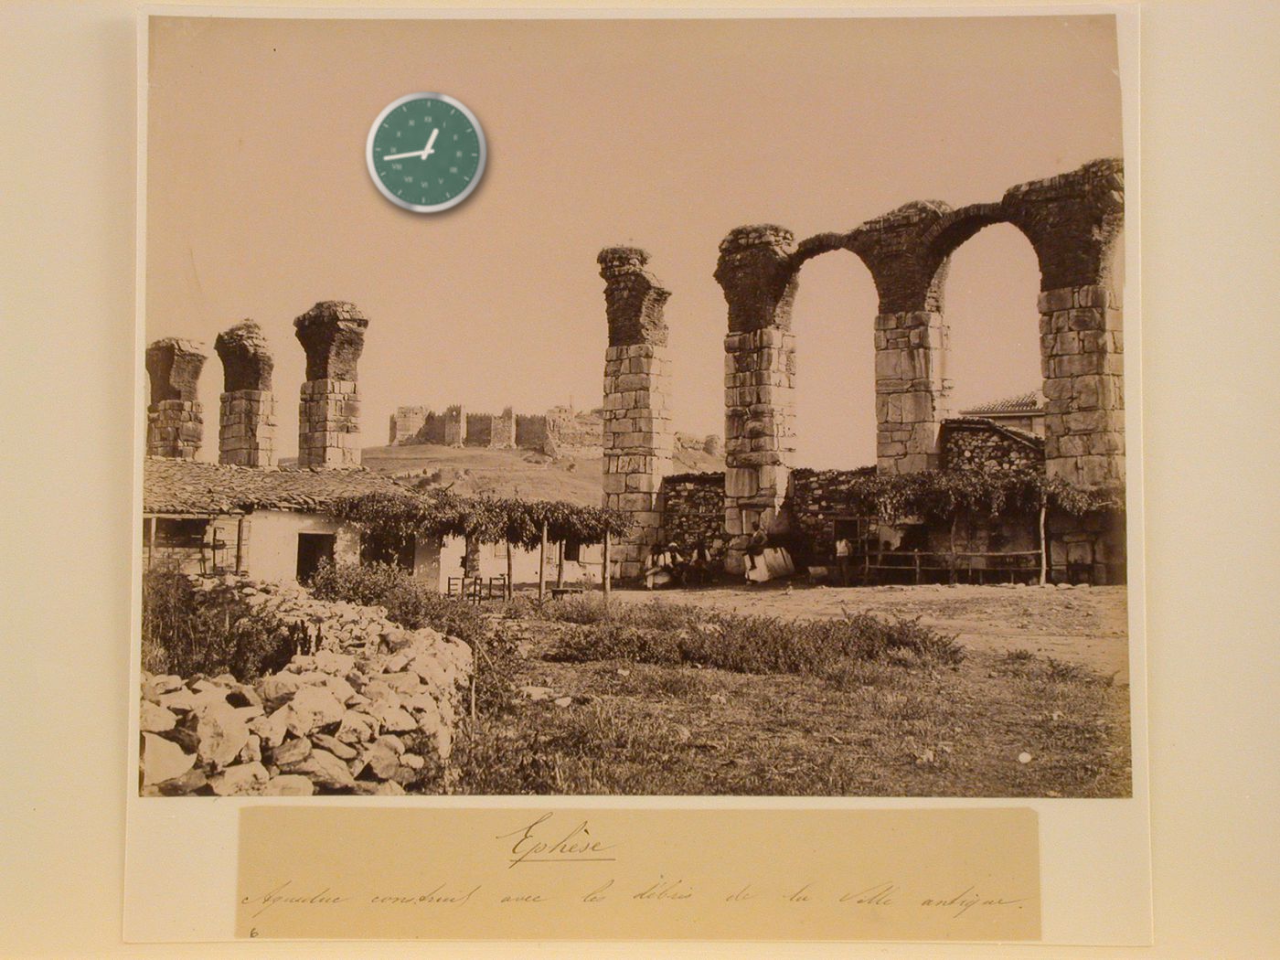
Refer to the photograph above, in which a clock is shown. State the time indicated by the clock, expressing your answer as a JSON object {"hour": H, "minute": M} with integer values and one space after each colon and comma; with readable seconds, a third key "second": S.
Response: {"hour": 12, "minute": 43}
